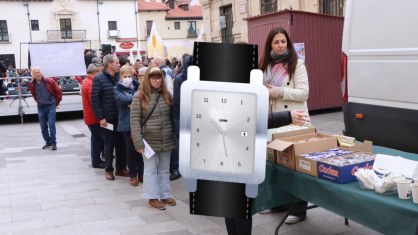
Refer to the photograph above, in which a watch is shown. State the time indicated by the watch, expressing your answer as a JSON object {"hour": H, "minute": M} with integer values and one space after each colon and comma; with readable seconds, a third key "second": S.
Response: {"hour": 10, "minute": 28}
